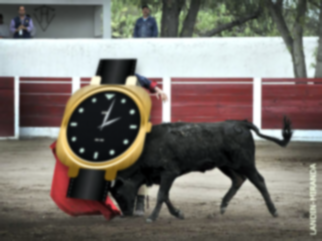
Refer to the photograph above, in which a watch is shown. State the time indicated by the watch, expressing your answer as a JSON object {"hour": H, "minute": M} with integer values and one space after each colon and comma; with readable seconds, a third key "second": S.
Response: {"hour": 2, "minute": 2}
